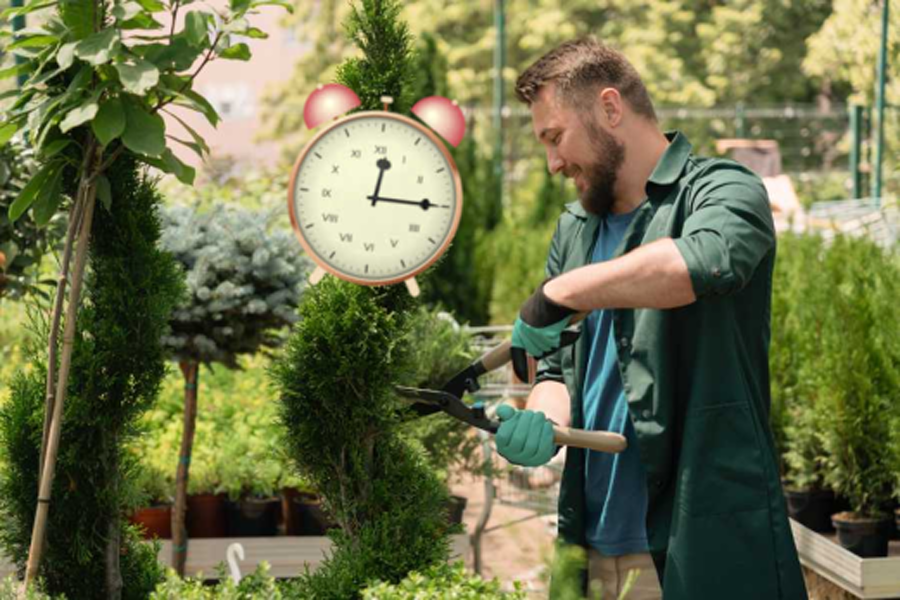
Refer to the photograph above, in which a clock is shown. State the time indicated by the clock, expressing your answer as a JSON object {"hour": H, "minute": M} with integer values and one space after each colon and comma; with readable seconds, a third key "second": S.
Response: {"hour": 12, "minute": 15}
